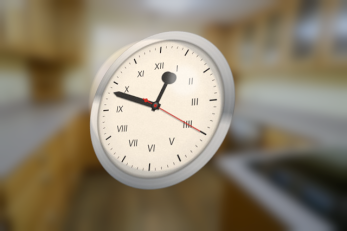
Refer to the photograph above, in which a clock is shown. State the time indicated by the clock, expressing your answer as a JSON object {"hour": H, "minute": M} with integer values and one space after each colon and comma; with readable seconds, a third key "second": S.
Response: {"hour": 12, "minute": 48, "second": 20}
